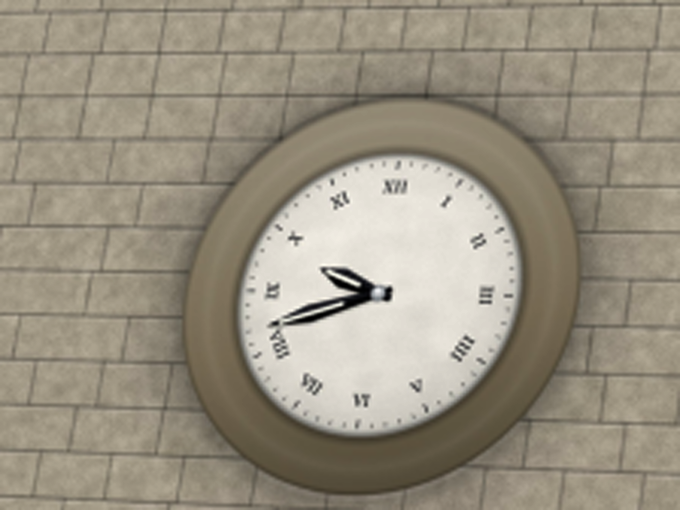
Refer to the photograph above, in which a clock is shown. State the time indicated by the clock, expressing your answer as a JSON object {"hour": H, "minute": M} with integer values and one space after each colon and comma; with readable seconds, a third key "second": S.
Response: {"hour": 9, "minute": 42}
